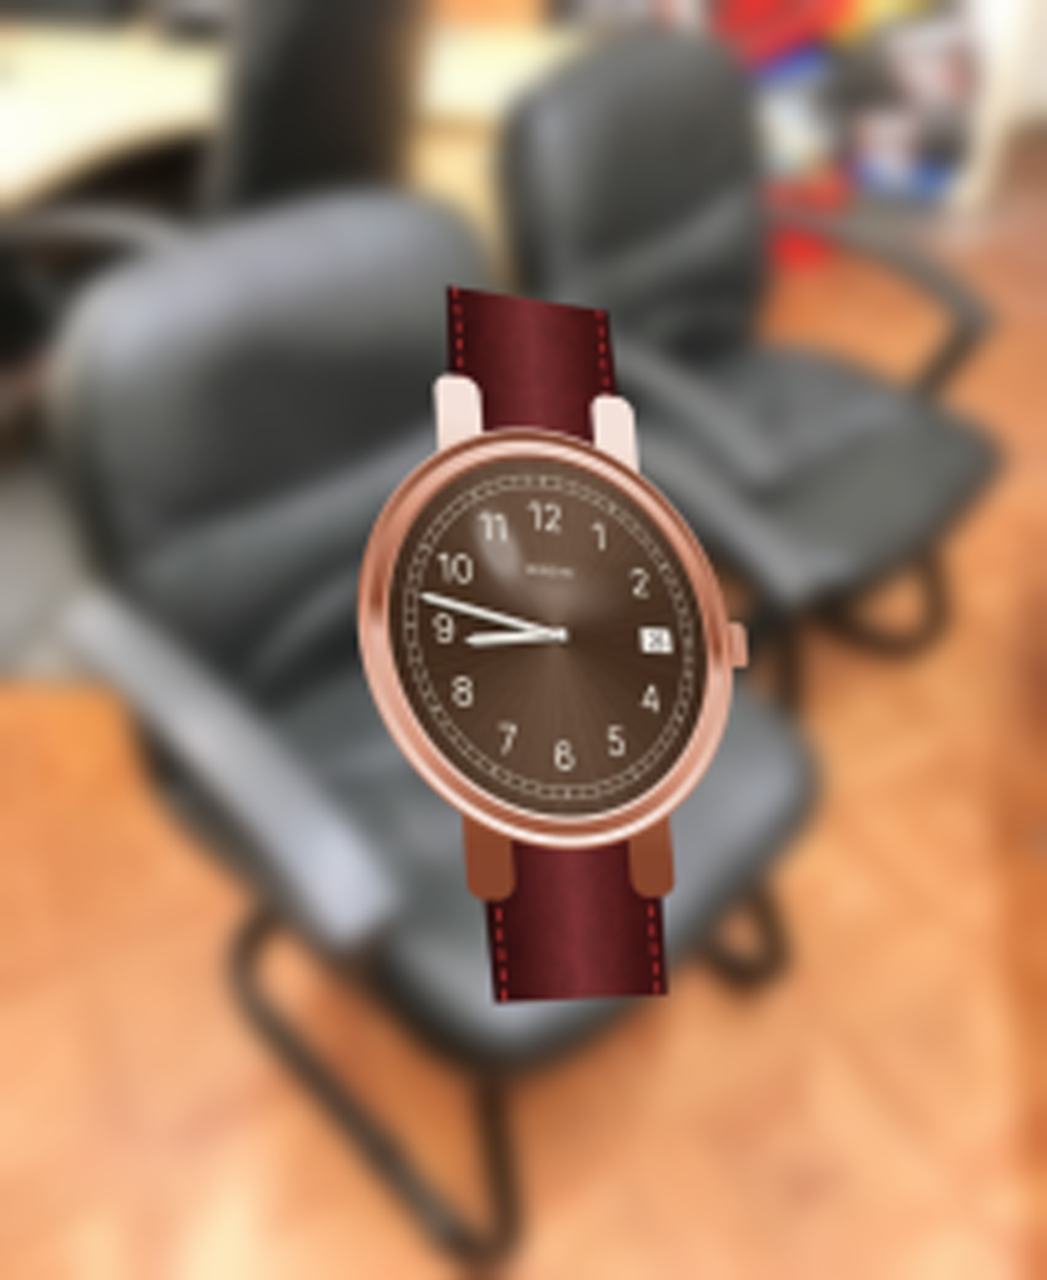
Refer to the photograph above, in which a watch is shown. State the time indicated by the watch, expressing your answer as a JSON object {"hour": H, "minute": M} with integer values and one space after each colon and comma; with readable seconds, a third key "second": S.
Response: {"hour": 8, "minute": 47}
